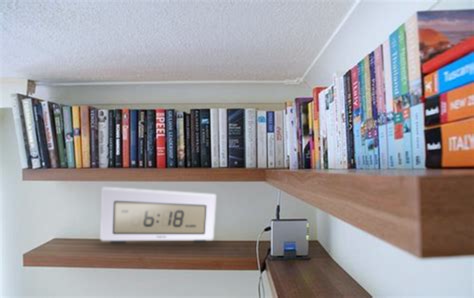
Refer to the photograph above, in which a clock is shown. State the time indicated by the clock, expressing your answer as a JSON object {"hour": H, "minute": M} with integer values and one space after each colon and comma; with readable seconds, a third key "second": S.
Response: {"hour": 6, "minute": 18}
